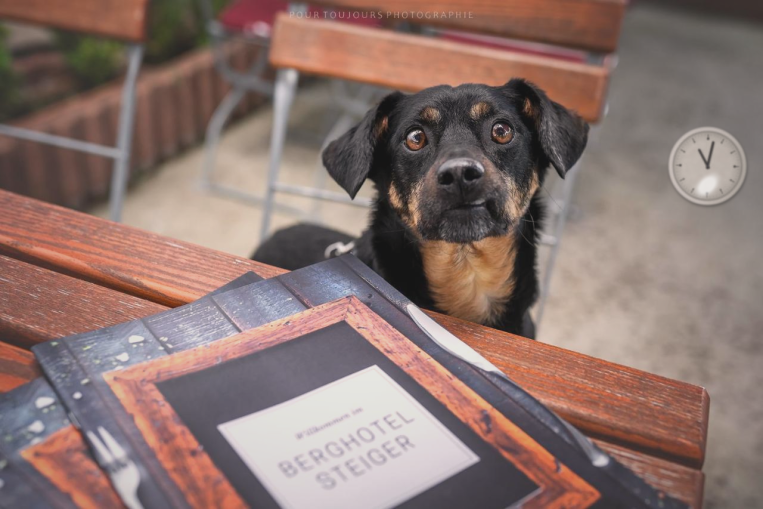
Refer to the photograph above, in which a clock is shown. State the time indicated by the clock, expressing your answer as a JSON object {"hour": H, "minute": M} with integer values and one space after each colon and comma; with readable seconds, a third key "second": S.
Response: {"hour": 11, "minute": 2}
